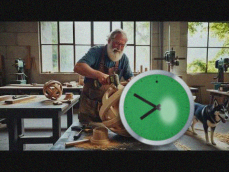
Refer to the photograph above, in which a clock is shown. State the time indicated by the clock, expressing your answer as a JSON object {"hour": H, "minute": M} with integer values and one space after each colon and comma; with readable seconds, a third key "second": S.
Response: {"hour": 7, "minute": 50}
